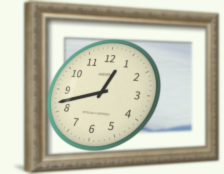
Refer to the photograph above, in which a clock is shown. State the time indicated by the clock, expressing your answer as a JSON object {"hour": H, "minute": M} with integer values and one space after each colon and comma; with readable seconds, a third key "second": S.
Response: {"hour": 12, "minute": 42}
